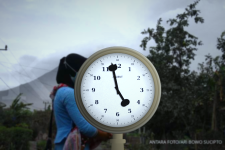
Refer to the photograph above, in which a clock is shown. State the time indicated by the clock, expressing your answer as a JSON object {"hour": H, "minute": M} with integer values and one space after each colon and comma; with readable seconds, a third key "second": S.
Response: {"hour": 4, "minute": 58}
